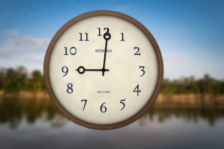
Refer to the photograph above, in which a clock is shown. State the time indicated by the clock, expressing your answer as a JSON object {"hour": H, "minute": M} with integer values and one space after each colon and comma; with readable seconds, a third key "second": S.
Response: {"hour": 9, "minute": 1}
